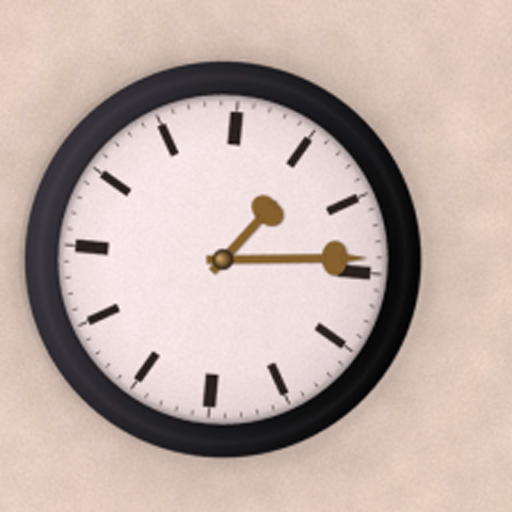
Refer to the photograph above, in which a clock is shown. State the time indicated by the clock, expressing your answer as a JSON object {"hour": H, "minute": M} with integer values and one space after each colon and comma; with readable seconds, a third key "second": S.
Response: {"hour": 1, "minute": 14}
